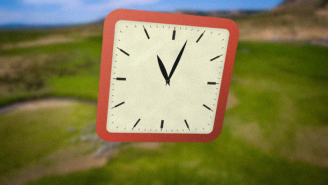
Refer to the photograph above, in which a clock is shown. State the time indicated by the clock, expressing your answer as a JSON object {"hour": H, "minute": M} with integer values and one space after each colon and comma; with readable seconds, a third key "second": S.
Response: {"hour": 11, "minute": 3}
